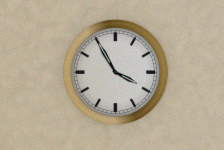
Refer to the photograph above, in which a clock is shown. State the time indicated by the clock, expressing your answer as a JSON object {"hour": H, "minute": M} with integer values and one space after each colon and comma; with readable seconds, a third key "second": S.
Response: {"hour": 3, "minute": 55}
